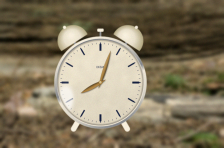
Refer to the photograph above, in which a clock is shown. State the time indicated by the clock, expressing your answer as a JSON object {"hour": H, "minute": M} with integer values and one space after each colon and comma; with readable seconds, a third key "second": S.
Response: {"hour": 8, "minute": 3}
